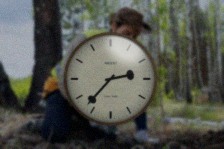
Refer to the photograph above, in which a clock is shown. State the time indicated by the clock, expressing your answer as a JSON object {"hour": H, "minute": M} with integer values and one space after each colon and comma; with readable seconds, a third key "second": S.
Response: {"hour": 2, "minute": 37}
